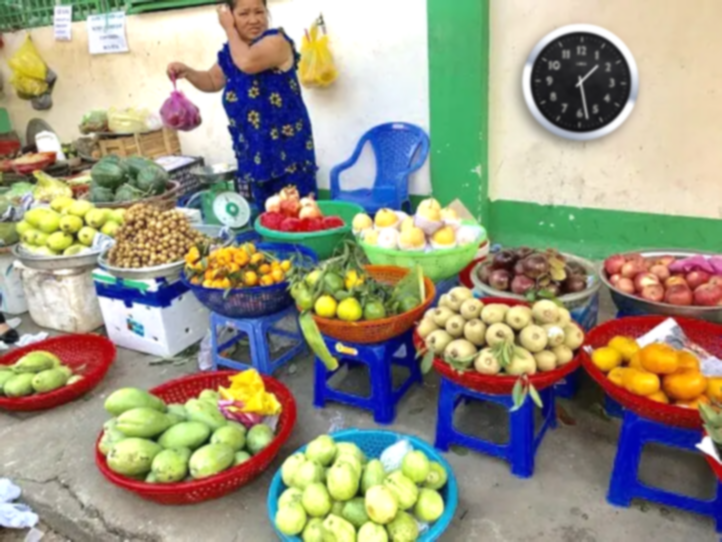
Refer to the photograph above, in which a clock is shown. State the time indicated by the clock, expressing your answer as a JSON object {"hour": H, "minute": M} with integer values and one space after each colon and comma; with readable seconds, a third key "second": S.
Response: {"hour": 1, "minute": 28}
